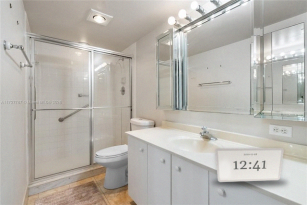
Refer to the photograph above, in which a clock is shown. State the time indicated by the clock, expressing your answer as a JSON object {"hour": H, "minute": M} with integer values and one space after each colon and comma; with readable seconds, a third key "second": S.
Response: {"hour": 12, "minute": 41}
